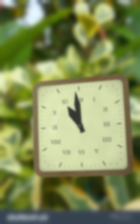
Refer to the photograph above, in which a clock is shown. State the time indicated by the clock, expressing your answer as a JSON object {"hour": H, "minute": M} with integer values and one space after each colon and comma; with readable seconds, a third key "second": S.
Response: {"hour": 10, "minute": 59}
